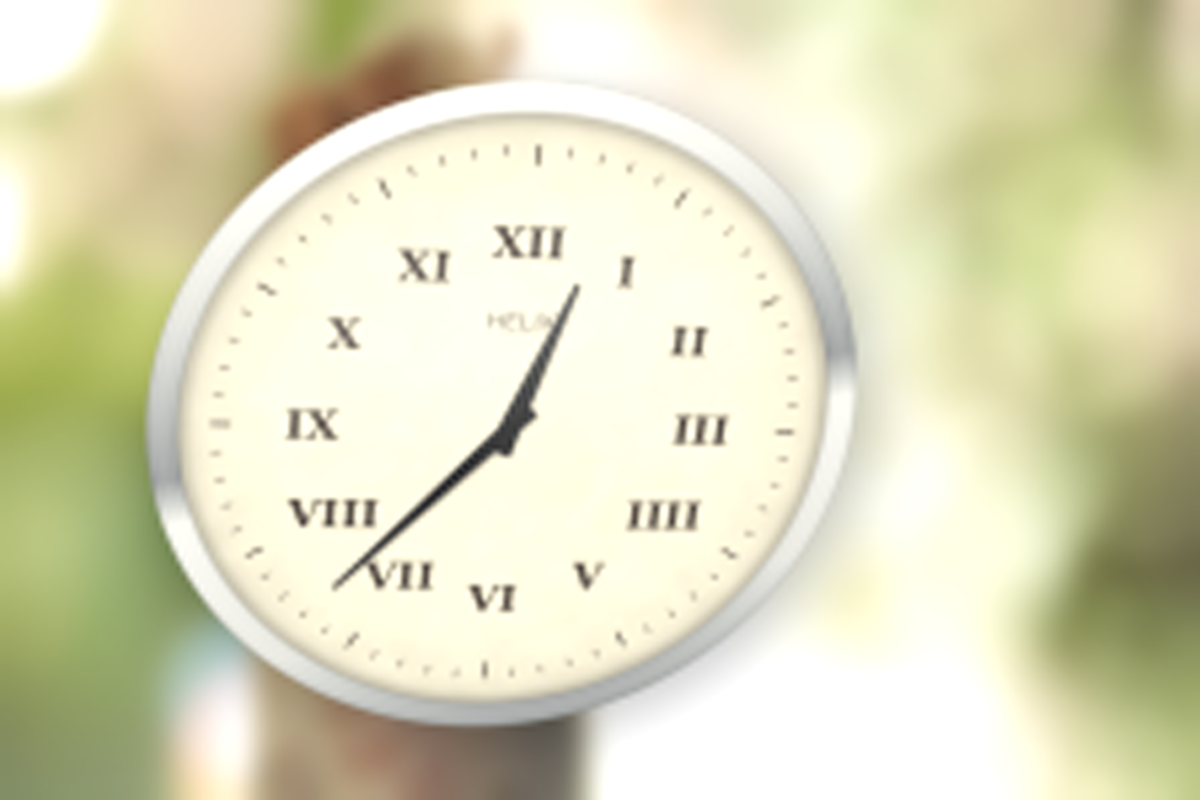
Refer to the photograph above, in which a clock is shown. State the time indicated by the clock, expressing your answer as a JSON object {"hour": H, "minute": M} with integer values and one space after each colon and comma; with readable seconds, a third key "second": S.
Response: {"hour": 12, "minute": 37}
